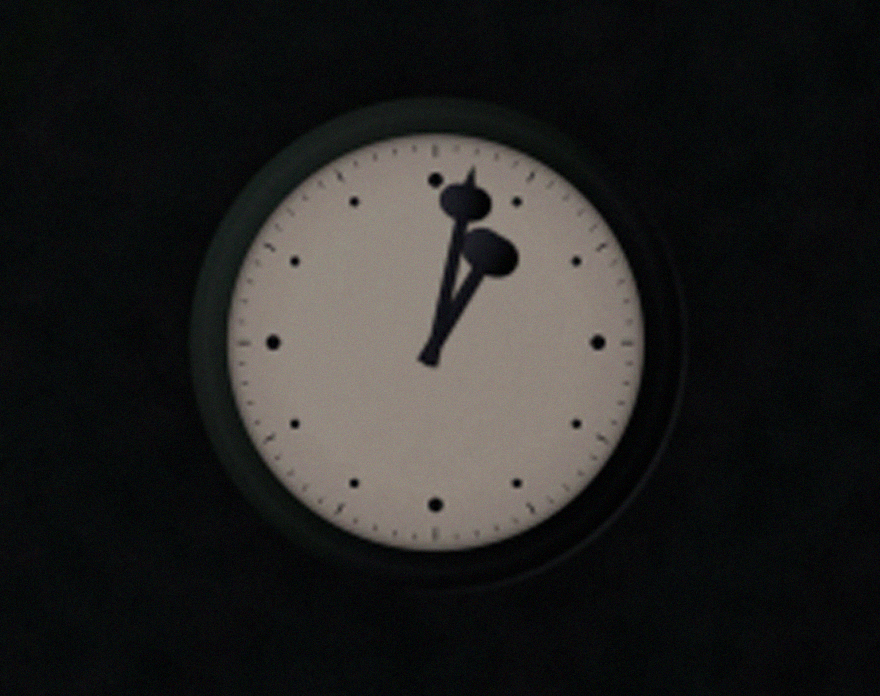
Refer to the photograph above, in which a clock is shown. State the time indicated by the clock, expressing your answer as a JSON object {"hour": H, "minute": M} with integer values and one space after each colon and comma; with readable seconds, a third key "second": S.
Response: {"hour": 1, "minute": 2}
